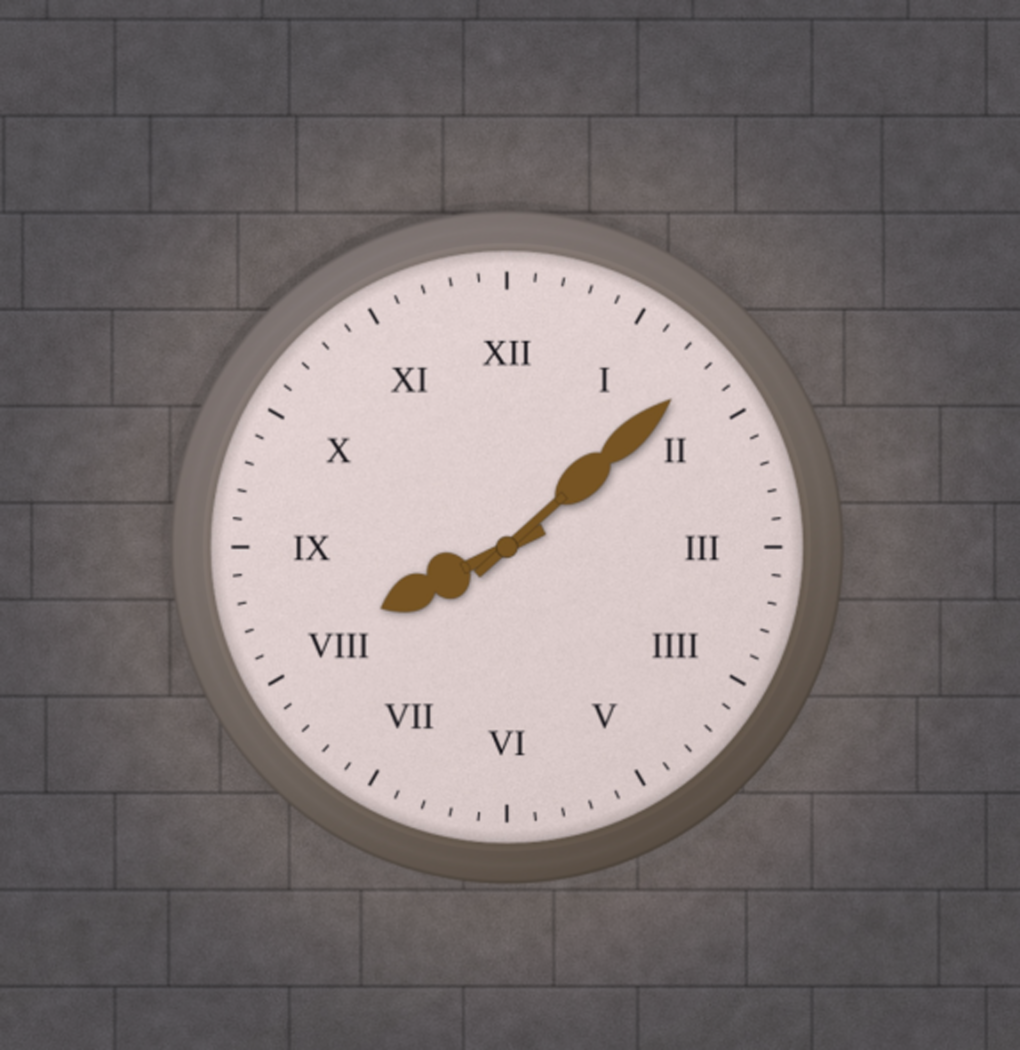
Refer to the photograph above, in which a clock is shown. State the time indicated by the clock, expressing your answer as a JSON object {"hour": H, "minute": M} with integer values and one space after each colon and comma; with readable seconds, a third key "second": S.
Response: {"hour": 8, "minute": 8}
